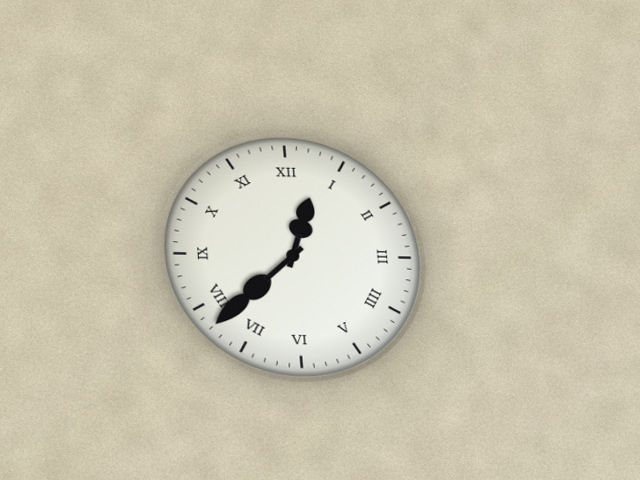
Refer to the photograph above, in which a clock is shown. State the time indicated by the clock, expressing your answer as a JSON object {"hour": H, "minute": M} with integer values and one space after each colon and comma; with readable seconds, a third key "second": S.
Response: {"hour": 12, "minute": 38}
